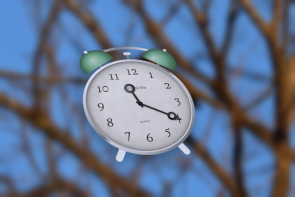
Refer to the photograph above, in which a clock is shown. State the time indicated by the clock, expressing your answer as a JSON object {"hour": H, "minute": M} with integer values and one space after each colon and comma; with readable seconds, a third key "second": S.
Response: {"hour": 11, "minute": 20}
